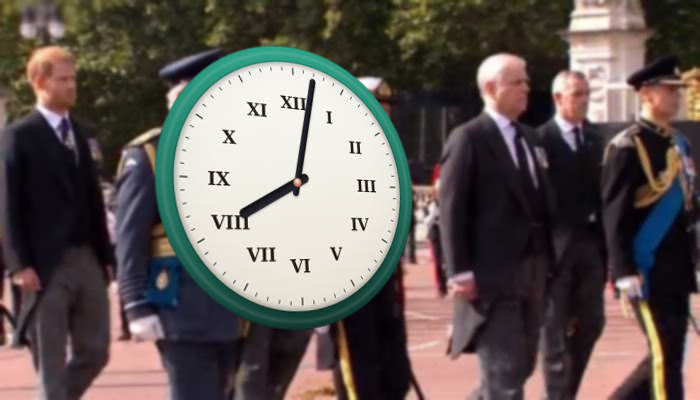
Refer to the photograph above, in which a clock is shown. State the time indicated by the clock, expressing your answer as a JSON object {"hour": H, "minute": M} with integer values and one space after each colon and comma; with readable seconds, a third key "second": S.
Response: {"hour": 8, "minute": 2}
